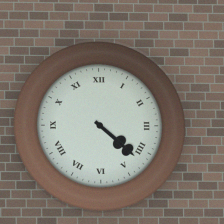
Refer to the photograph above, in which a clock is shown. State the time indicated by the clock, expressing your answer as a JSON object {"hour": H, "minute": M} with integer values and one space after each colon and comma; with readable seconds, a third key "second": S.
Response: {"hour": 4, "minute": 22}
